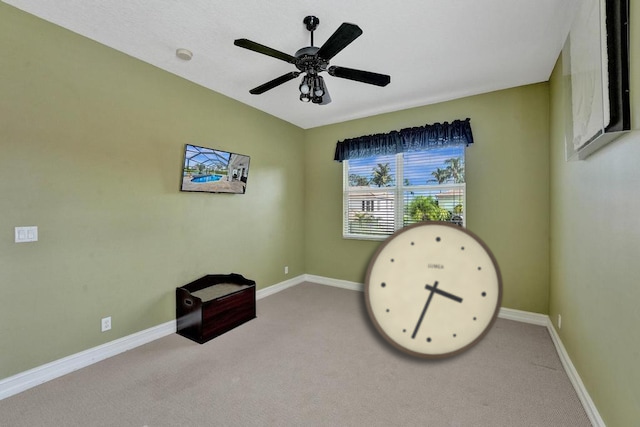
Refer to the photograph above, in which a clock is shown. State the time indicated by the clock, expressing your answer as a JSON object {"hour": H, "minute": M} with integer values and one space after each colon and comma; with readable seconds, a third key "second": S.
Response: {"hour": 3, "minute": 33}
